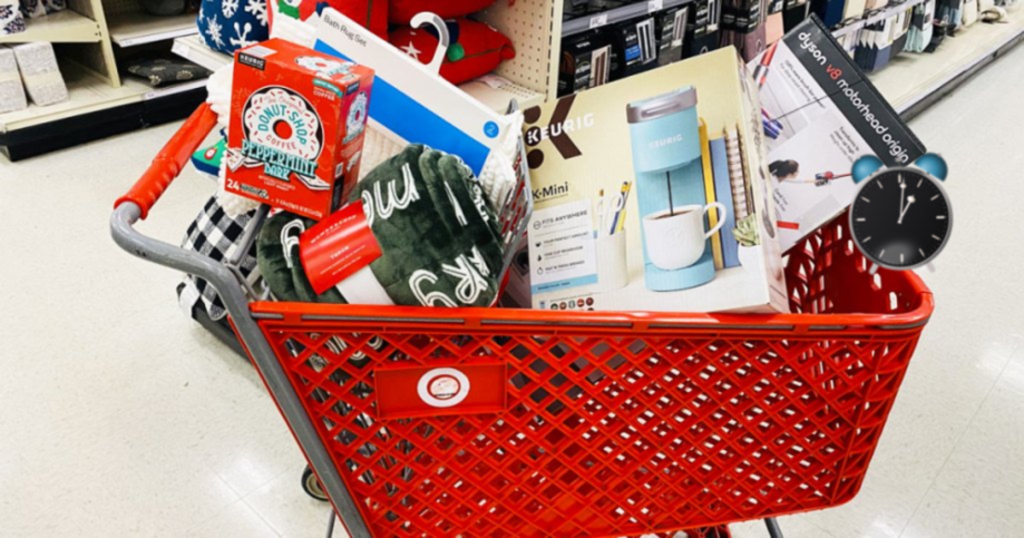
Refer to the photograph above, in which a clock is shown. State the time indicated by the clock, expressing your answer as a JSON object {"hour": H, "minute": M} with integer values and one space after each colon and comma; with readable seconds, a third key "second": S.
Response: {"hour": 1, "minute": 1}
